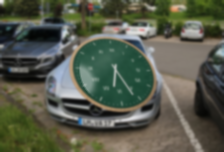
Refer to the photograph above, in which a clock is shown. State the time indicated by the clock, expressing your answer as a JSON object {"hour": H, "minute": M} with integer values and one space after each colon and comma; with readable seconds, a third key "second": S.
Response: {"hour": 6, "minute": 26}
